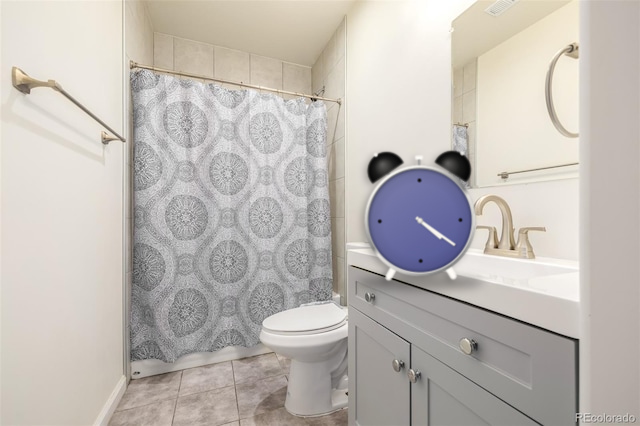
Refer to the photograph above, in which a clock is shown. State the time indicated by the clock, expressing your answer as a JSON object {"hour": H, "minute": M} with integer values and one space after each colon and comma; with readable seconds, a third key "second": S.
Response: {"hour": 4, "minute": 21}
